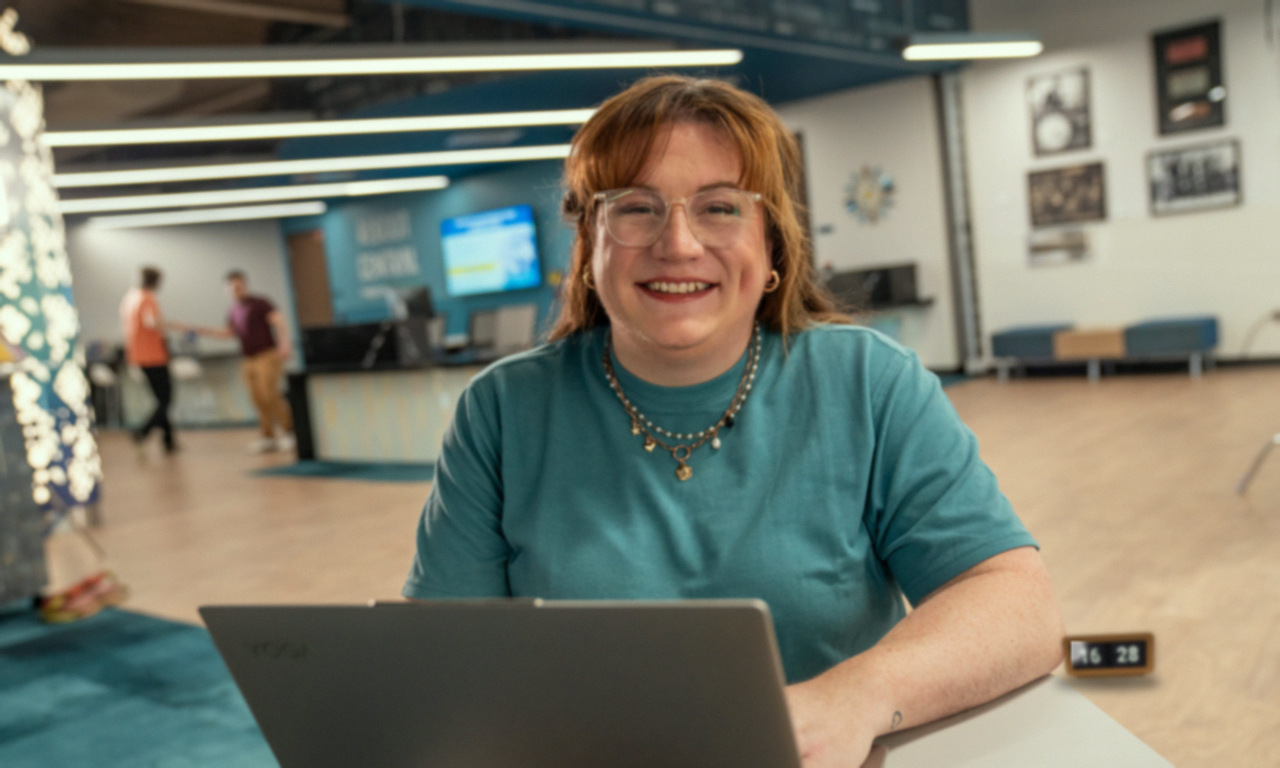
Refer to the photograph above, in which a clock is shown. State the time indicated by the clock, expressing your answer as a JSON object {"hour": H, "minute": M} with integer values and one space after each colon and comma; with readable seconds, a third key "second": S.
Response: {"hour": 16, "minute": 28}
